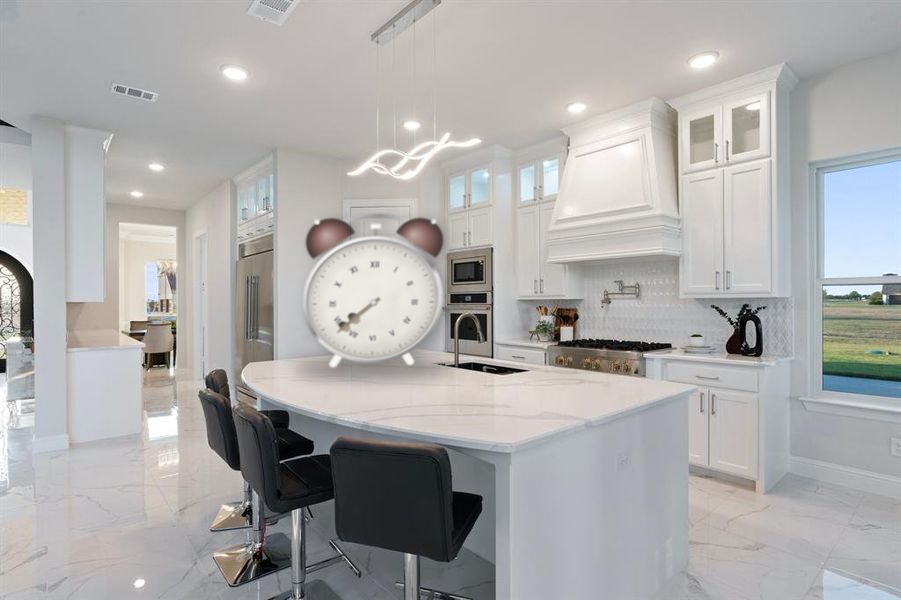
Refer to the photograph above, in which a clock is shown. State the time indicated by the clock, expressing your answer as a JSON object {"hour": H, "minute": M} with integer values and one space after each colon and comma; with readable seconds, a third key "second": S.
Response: {"hour": 7, "minute": 38}
